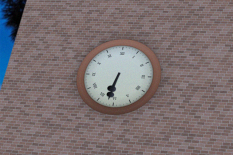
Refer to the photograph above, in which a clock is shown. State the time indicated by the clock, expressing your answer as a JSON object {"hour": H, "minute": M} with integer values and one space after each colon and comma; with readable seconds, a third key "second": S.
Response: {"hour": 6, "minute": 32}
